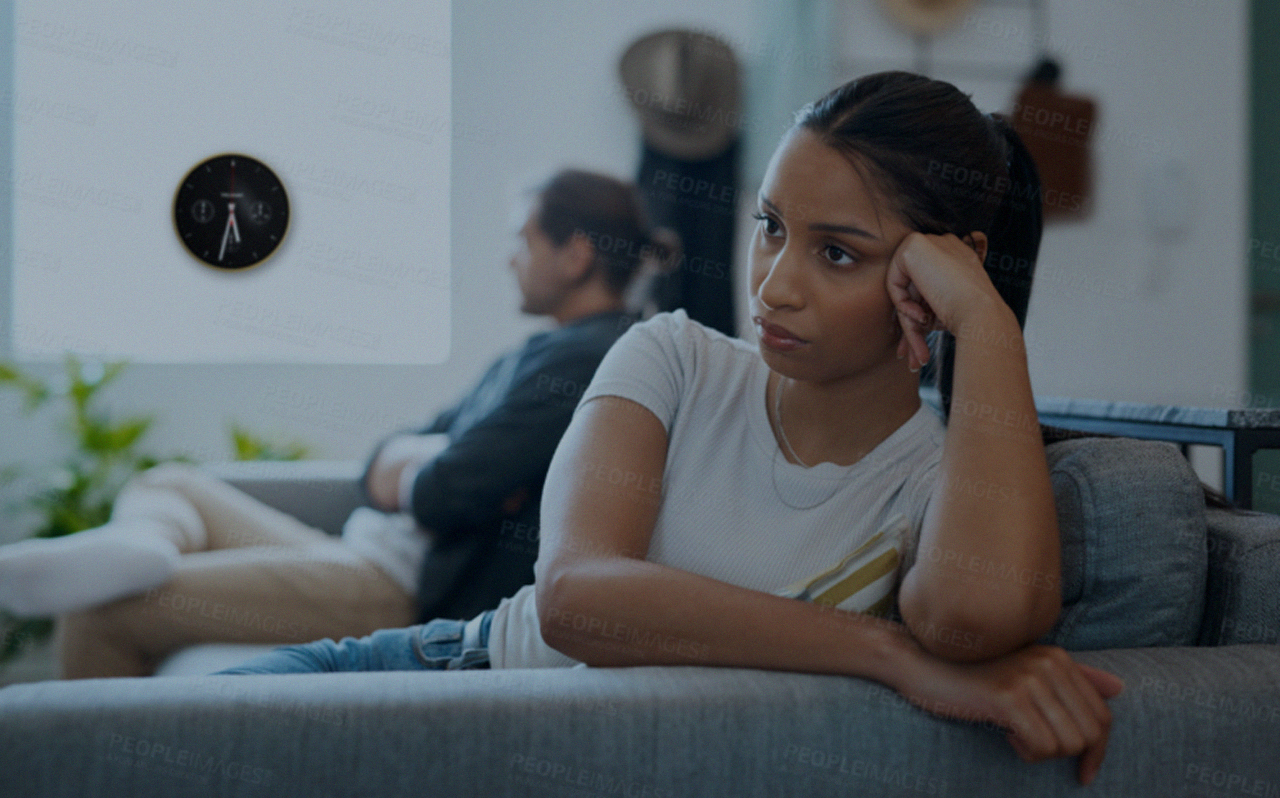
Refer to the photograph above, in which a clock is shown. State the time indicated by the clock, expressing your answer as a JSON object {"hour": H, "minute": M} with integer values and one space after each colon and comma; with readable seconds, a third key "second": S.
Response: {"hour": 5, "minute": 32}
